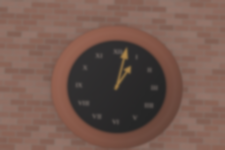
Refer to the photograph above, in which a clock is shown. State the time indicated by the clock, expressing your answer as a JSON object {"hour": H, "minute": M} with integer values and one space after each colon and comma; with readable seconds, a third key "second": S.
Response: {"hour": 1, "minute": 2}
